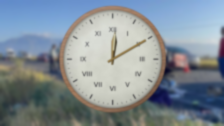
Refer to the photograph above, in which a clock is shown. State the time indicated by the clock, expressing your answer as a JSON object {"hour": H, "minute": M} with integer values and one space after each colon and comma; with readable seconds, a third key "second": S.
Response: {"hour": 12, "minute": 10}
